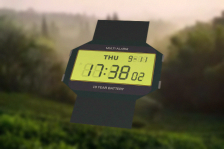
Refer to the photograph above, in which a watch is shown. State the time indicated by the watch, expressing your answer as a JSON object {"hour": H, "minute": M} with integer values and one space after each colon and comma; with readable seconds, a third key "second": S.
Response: {"hour": 17, "minute": 38, "second": 2}
